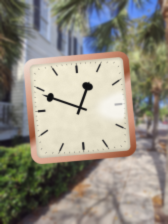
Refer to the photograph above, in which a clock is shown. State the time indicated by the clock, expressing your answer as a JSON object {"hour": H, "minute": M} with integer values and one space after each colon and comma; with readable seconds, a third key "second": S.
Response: {"hour": 12, "minute": 49}
